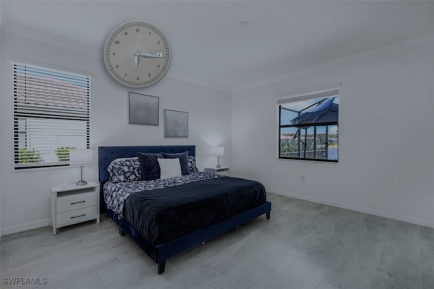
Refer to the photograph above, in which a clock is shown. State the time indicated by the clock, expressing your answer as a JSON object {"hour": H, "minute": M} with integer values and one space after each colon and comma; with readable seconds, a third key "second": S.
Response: {"hour": 6, "minute": 16}
